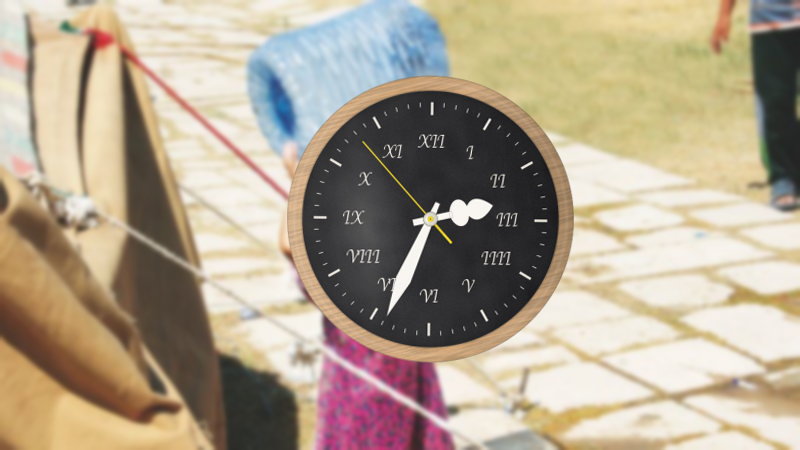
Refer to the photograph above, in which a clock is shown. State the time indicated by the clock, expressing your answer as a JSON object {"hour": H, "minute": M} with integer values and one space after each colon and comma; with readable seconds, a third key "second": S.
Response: {"hour": 2, "minute": 33, "second": 53}
